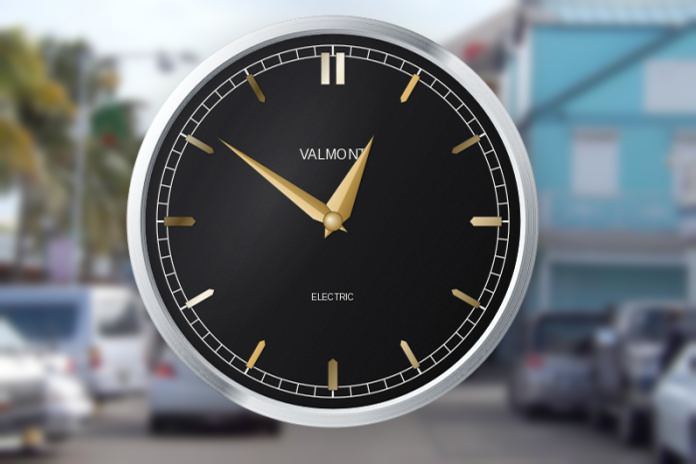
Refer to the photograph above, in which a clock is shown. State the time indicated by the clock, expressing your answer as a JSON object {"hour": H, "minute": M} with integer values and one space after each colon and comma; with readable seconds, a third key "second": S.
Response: {"hour": 12, "minute": 51}
